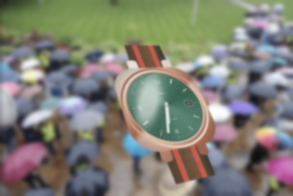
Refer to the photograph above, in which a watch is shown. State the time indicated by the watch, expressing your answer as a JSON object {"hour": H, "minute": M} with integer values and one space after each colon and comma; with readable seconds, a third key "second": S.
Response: {"hour": 6, "minute": 33}
